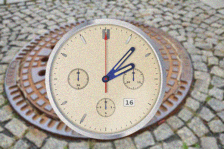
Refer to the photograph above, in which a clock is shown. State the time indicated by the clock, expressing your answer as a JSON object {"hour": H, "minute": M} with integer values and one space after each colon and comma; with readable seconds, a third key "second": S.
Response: {"hour": 2, "minute": 7}
